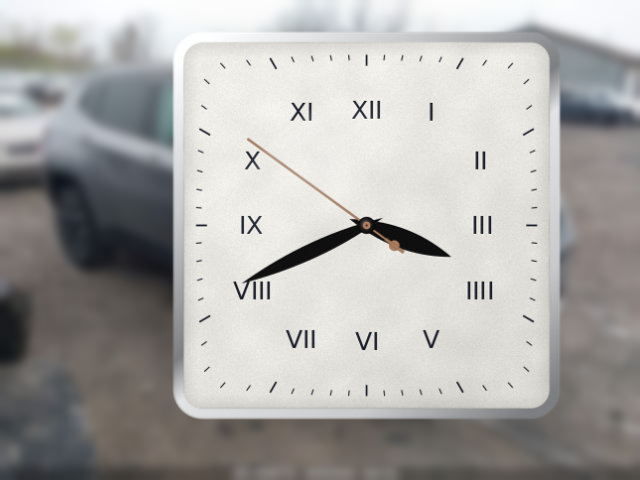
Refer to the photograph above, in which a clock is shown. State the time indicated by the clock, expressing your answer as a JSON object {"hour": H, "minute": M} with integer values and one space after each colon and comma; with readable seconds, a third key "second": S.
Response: {"hour": 3, "minute": 40, "second": 51}
